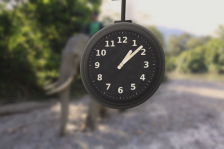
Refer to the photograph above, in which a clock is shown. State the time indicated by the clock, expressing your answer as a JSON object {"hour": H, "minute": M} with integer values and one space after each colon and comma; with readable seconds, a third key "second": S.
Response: {"hour": 1, "minute": 8}
